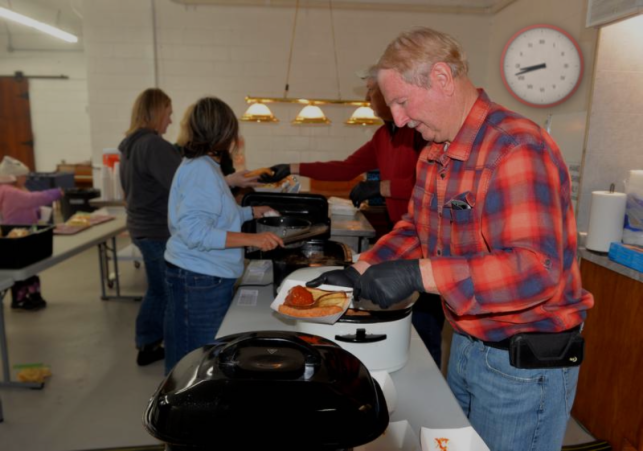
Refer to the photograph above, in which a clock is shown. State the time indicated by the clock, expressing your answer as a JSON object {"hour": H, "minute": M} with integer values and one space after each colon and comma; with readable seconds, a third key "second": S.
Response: {"hour": 8, "minute": 42}
